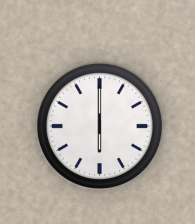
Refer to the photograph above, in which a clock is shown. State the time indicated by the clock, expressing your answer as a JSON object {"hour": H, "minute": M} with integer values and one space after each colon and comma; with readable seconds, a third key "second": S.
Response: {"hour": 6, "minute": 0}
